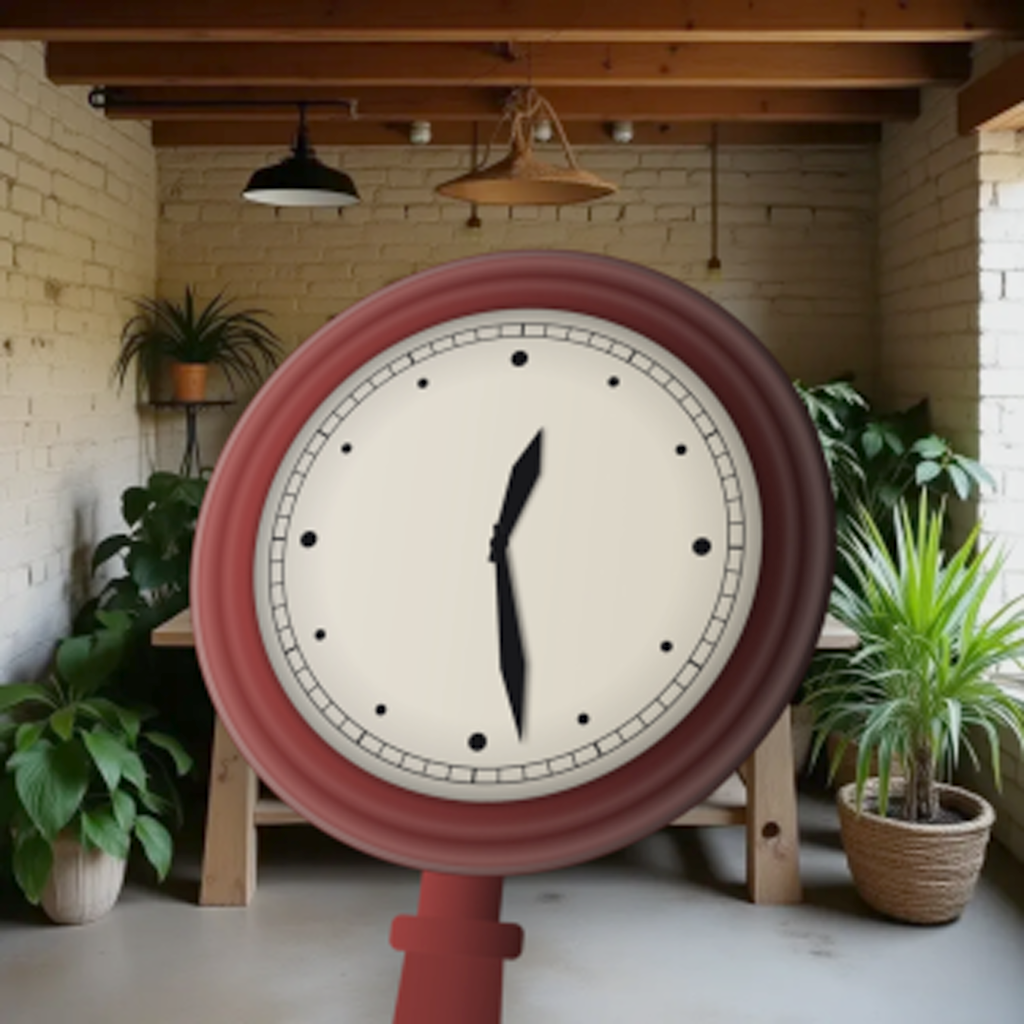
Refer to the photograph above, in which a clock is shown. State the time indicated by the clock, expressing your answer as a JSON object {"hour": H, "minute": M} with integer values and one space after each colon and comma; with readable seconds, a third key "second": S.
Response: {"hour": 12, "minute": 28}
